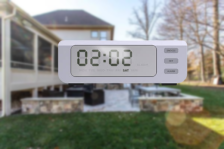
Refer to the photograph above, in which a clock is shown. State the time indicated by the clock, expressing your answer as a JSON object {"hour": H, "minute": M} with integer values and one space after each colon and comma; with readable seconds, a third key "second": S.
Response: {"hour": 2, "minute": 2}
